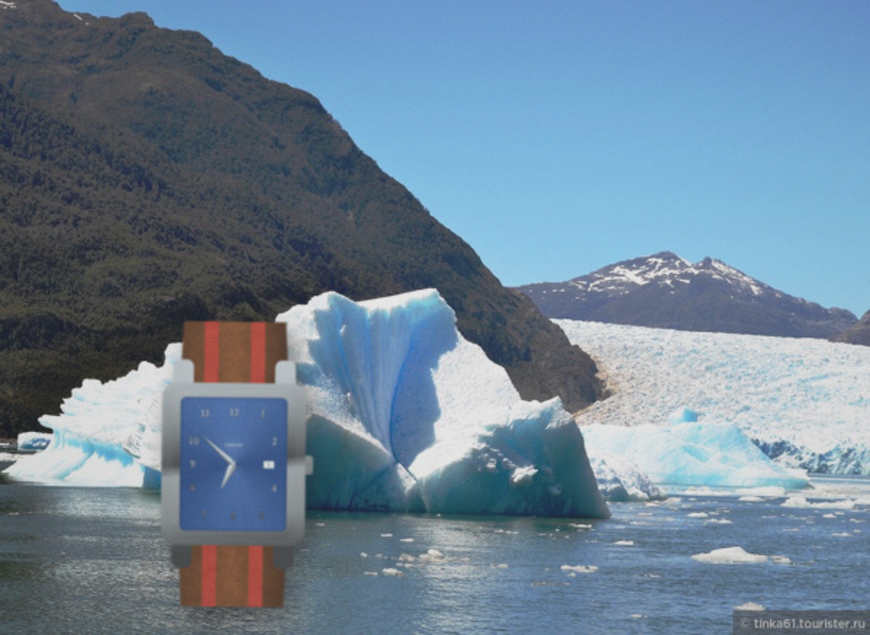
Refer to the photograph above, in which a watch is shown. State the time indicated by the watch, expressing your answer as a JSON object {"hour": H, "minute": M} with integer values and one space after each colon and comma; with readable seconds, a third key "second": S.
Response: {"hour": 6, "minute": 52}
